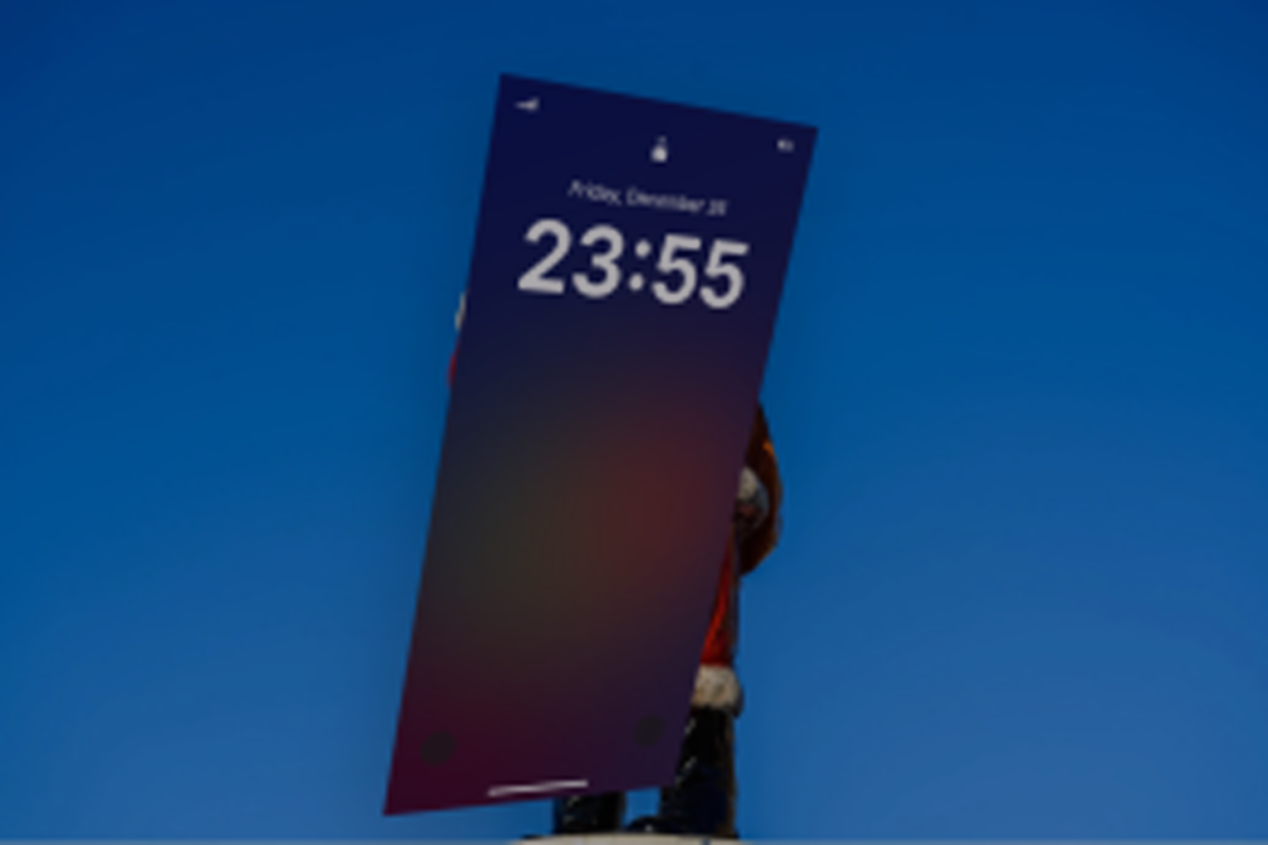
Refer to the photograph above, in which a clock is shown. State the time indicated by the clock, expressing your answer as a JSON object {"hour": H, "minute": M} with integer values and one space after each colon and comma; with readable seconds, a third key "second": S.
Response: {"hour": 23, "minute": 55}
